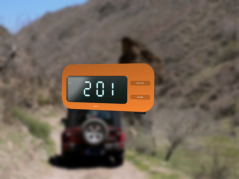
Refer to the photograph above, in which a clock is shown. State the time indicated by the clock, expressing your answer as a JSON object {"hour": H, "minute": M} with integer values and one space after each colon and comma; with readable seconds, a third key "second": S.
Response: {"hour": 2, "minute": 1}
